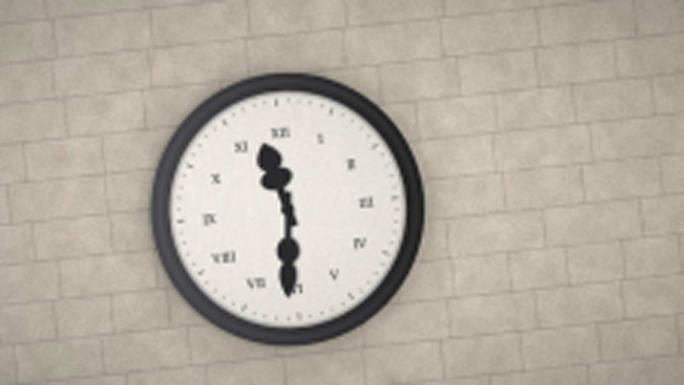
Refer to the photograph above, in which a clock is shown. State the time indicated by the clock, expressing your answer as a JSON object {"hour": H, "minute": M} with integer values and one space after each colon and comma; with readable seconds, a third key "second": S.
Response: {"hour": 11, "minute": 31}
